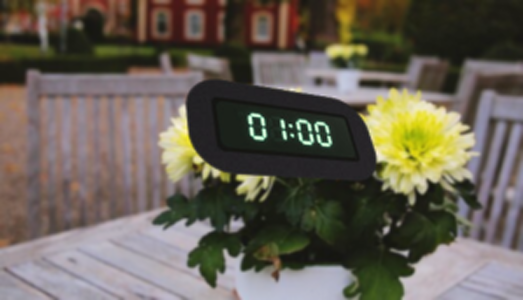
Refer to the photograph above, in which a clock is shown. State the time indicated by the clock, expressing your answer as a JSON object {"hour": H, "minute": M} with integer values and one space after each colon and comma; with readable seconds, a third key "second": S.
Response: {"hour": 1, "minute": 0}
